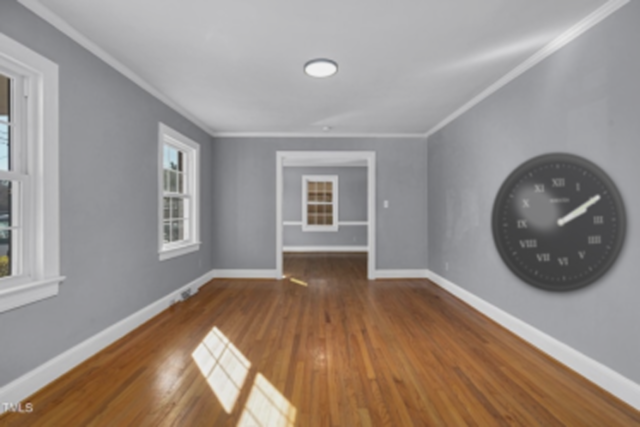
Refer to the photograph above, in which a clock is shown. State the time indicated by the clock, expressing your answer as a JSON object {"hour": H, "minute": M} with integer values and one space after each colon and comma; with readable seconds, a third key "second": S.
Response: {"hour": 2, "minute": 10}
